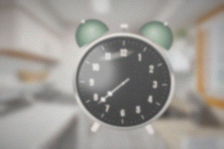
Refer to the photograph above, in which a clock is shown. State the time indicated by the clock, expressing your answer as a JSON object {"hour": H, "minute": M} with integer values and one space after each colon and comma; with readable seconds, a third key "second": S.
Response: {"hour": 7, "minute": 38}
